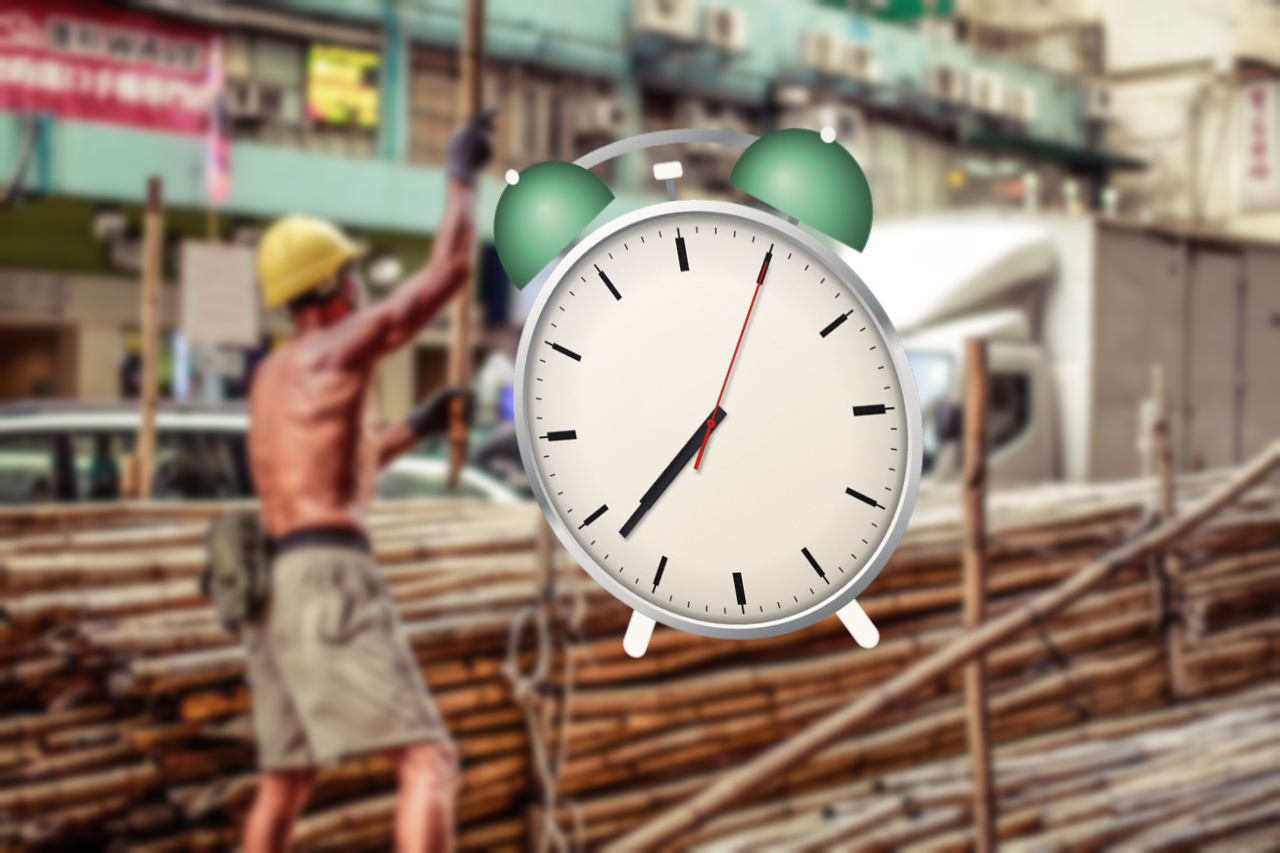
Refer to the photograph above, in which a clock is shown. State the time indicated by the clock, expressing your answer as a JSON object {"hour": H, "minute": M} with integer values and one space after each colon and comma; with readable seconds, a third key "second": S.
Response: {"hour": 7, "minute": 38, "second": 5}
